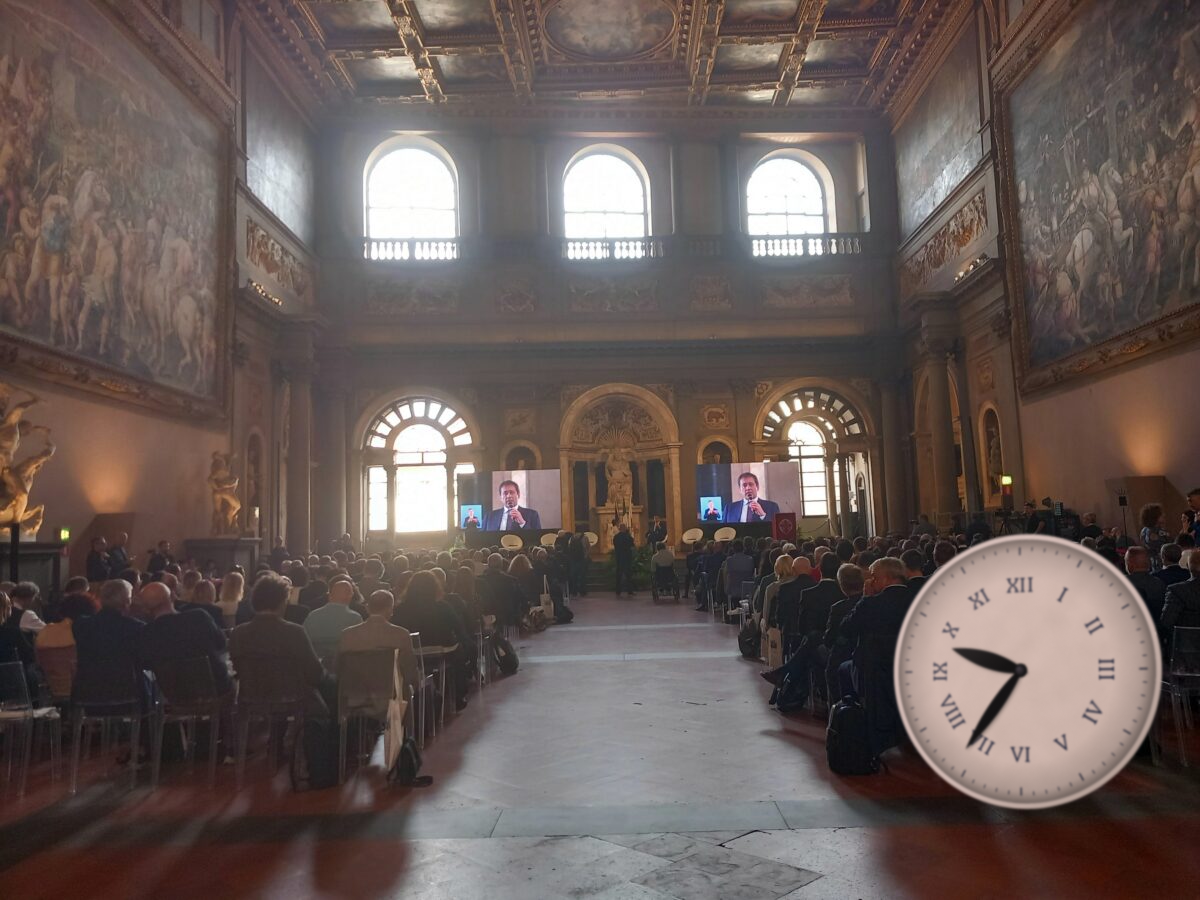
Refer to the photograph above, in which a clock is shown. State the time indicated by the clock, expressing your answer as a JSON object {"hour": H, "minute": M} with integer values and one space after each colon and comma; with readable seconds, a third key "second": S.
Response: {"hour": 9, "minute": 36}
